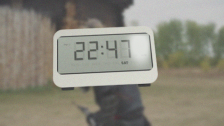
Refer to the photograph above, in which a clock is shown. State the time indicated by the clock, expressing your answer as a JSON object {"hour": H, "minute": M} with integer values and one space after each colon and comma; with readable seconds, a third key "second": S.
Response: {"hour": 22, "minute": 47}
